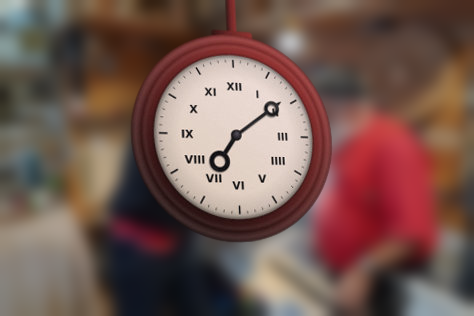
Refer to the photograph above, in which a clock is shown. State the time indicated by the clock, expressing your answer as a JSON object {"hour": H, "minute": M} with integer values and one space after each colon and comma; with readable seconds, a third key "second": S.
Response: {"hour": 7, "minute": 9}
